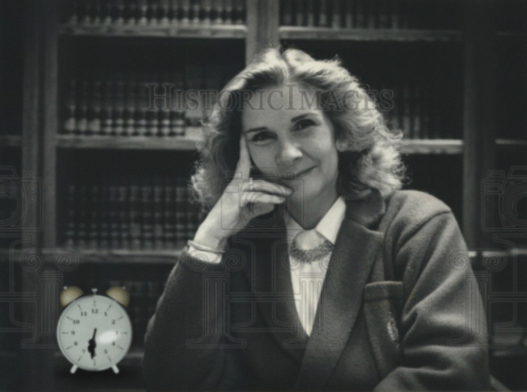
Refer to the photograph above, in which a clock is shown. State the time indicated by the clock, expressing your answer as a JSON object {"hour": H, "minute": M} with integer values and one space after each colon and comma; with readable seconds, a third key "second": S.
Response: {"hour": 6, "minute": 31}
